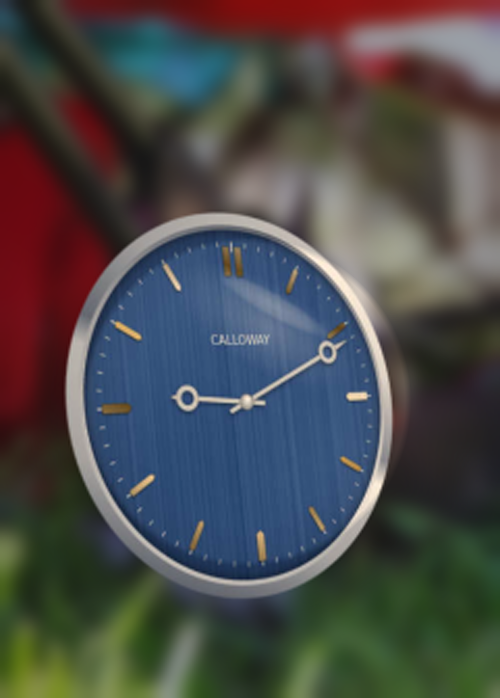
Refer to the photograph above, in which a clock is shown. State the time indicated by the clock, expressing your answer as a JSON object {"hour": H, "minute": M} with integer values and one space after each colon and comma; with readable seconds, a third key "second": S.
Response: {"hour": 9, "minute": 11}
